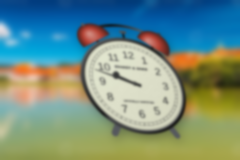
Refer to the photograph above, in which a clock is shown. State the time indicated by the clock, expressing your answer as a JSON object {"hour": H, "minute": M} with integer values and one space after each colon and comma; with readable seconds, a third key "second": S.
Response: {"hour": 9, "minute": 48}
